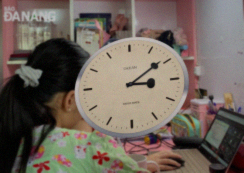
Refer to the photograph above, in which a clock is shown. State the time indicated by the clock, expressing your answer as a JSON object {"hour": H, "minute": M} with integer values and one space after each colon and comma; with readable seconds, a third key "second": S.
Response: {"hour": 3, "minute": 9}
